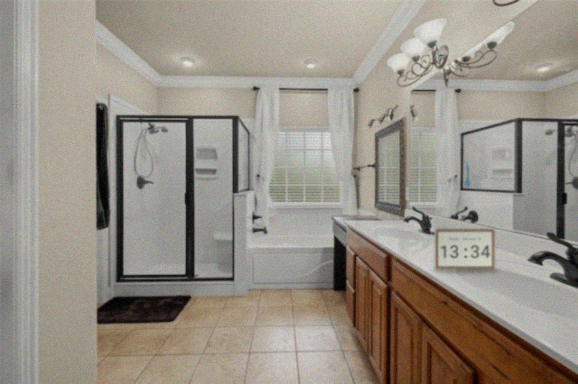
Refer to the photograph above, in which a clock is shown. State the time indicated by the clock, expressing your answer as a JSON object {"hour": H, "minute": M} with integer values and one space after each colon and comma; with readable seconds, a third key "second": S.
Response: {"hour": 13, "minute": 34}
